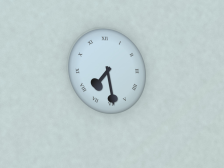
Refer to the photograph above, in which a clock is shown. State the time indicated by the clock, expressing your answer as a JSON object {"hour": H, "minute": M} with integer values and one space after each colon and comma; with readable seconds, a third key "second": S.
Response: {"hour": 7, "minute": 29}
